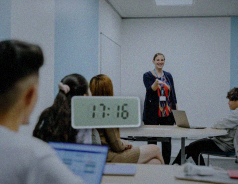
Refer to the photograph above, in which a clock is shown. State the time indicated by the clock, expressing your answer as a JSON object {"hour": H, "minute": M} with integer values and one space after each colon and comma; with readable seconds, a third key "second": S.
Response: {"hour": 17, "minute": 16}
